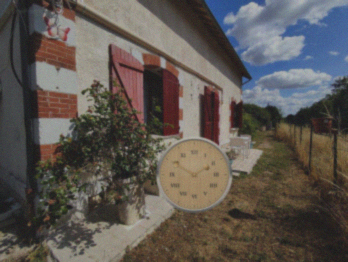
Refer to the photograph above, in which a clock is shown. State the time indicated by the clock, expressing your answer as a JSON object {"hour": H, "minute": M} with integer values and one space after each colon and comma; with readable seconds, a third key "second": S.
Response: {"hour": 1, "minute": 50}
